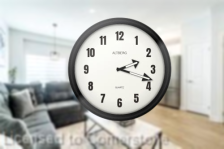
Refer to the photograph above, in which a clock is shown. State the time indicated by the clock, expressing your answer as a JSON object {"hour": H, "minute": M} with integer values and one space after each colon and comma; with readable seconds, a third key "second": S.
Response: {"hour": 2, "minute": 18}
